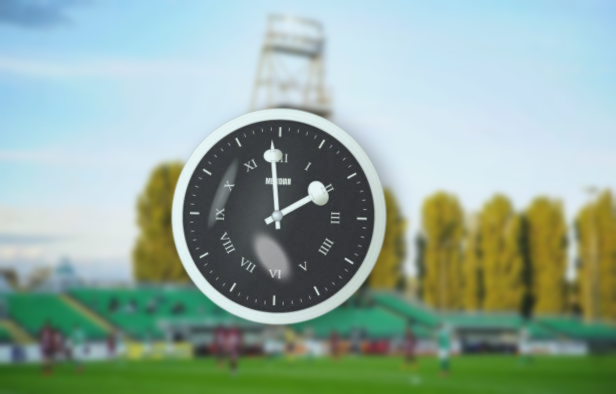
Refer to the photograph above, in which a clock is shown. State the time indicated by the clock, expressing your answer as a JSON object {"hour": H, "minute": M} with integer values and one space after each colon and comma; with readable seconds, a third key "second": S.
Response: {"hour": 1, "minute": 59}
